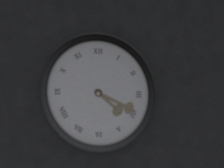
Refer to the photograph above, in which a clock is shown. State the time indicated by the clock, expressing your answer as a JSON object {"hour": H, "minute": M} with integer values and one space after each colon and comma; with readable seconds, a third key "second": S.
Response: {"hour": 4, "minute": 19}
